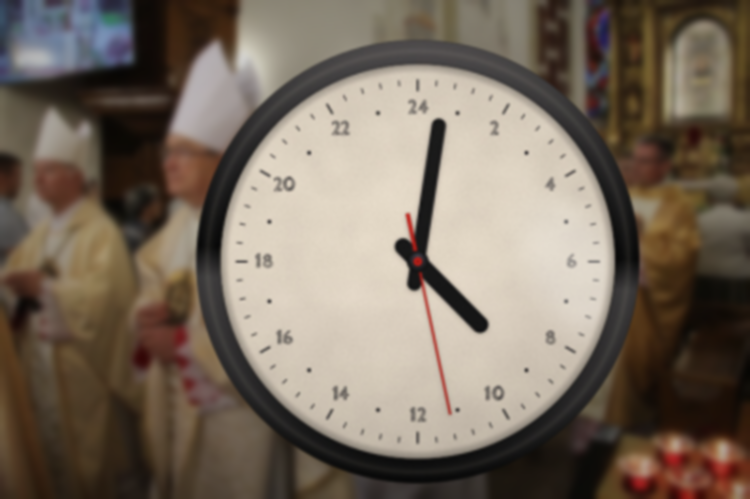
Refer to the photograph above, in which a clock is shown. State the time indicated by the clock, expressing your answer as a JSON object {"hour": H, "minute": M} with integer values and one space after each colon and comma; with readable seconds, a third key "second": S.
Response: {"hour": 9, "minute": 1, "second": 28}
